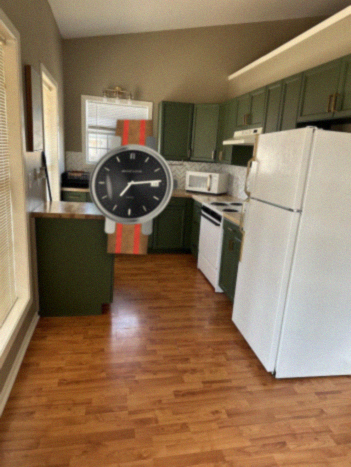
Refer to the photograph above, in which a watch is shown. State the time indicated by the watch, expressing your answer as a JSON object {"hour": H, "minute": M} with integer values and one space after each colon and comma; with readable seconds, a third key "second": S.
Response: {"hour": 7, "minute": 14}
